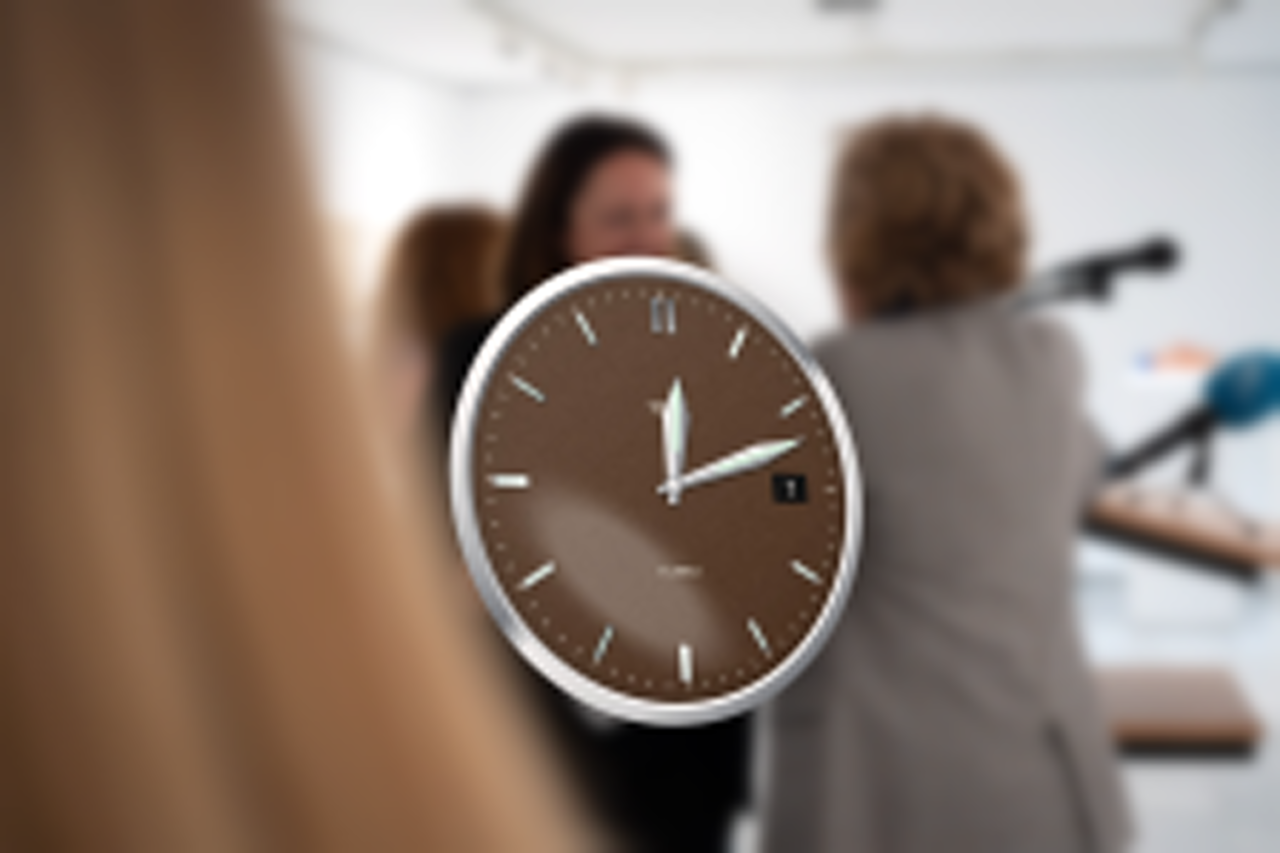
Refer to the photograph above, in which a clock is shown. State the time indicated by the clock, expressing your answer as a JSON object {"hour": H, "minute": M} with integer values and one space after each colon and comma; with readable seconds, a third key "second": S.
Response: {"hour": 12, "minute": 12}
